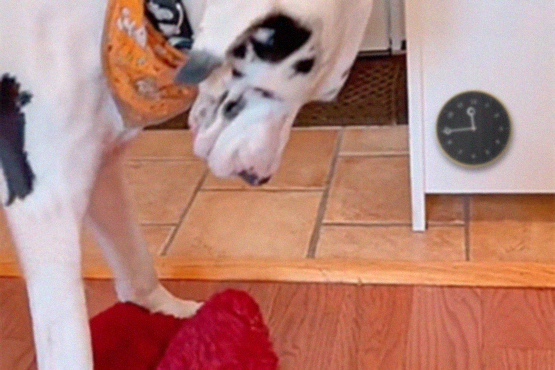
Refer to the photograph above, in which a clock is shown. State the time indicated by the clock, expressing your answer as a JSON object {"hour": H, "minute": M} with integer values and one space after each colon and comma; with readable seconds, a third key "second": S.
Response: {"hour": 11, "minute": 44}
